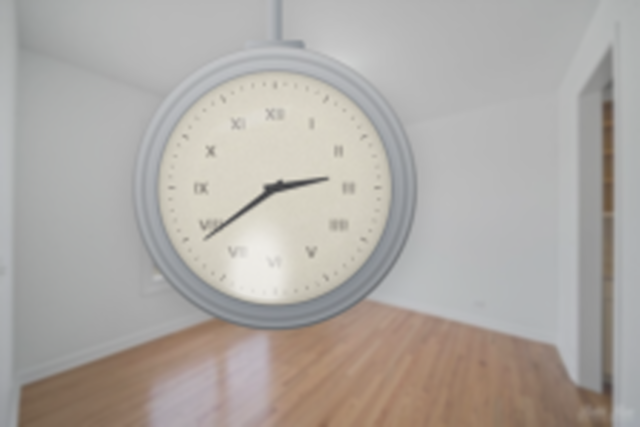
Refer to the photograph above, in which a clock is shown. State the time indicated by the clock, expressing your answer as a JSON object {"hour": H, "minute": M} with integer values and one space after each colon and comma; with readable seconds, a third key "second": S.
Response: {"hour": 2, "minute": 39}
